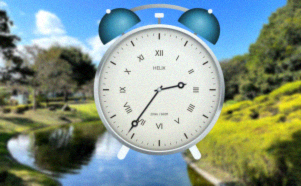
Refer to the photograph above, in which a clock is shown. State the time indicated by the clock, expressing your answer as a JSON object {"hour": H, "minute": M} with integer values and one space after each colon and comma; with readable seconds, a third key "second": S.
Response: {"hour": 2, "minute": 36}
